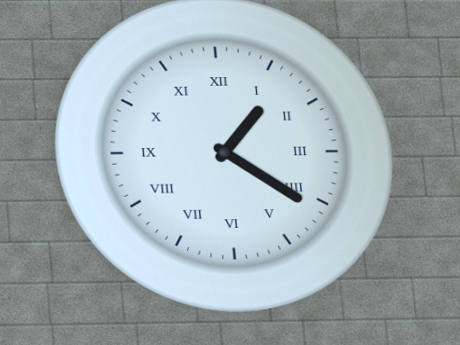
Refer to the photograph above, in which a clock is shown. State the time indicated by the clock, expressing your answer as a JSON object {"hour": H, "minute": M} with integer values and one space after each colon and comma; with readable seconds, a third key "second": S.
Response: {"hour": 1, "minute": 21}
